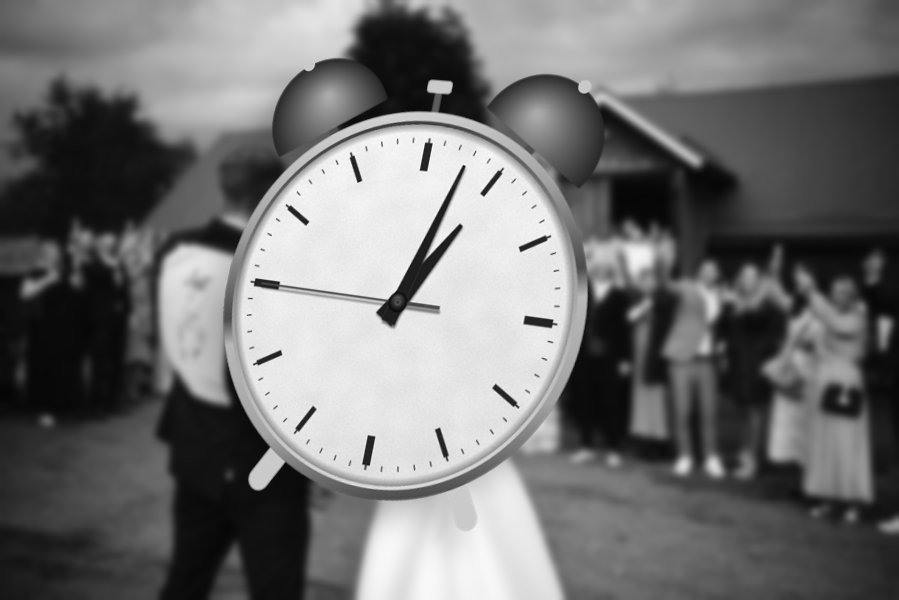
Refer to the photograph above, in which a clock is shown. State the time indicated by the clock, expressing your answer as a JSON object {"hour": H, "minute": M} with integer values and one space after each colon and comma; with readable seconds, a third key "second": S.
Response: {"hour": 1, "minute": 2, "second": 45}
